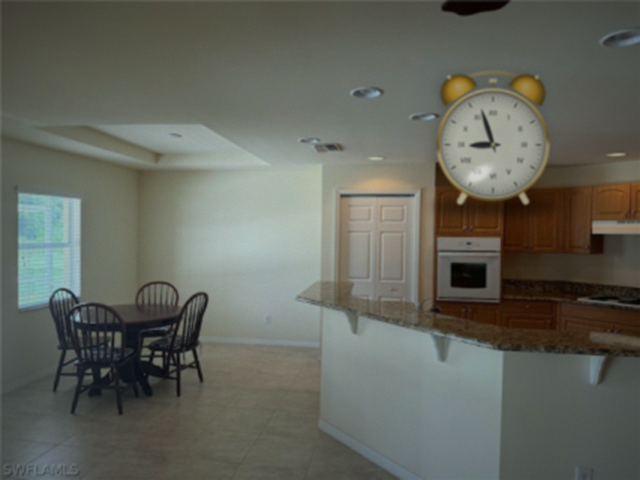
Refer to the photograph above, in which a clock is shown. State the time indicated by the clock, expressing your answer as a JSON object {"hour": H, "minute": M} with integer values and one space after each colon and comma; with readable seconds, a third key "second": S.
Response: {"hour": 8, "minute": 57}
